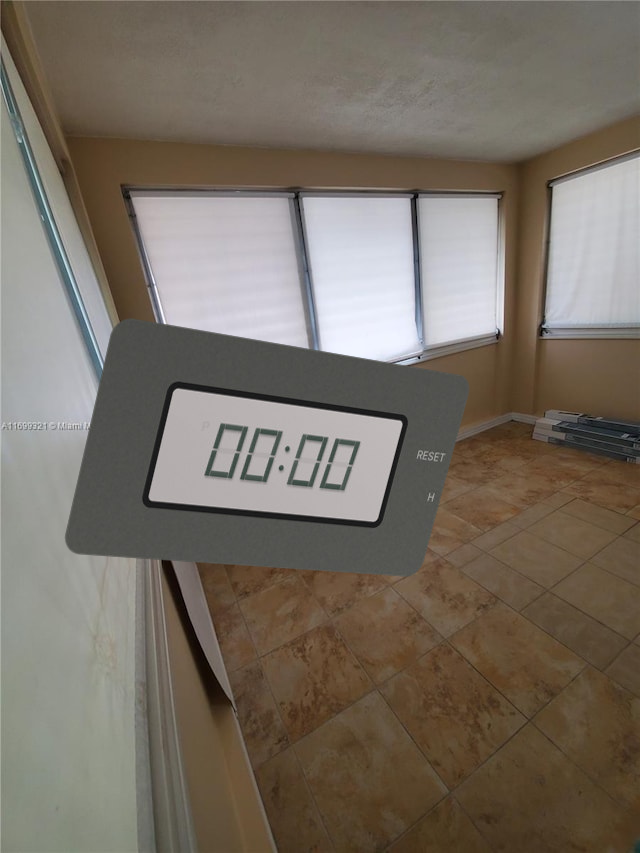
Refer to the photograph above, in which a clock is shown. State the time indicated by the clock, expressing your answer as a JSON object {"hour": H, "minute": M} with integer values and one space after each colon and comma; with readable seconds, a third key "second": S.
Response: {"hour": 0, "minute": 0}
